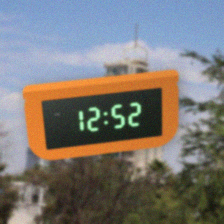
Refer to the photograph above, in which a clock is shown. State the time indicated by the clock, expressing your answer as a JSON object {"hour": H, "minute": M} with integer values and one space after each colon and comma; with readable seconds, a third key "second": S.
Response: {"hour": 12, "minute": 52}
